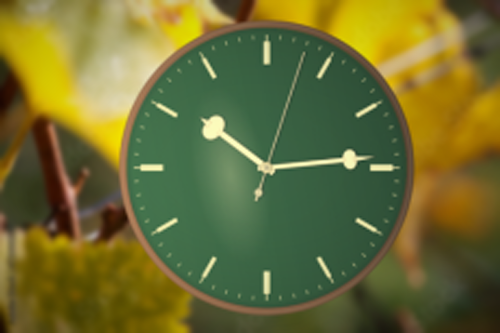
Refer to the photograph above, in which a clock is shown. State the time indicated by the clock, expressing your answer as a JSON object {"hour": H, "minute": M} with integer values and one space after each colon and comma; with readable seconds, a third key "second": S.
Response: {"hour": 10, "minute": 14, "second": 3}
